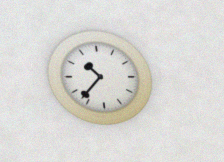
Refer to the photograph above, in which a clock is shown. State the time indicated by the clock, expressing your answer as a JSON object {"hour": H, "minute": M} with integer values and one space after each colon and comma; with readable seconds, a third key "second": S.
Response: {"hour": 10, "minute": 37}
